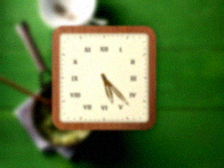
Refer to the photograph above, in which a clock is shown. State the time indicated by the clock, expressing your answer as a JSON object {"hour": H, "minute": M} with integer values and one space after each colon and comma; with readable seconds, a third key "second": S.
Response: {"hour": 5, "minute": 23}
